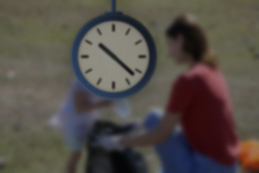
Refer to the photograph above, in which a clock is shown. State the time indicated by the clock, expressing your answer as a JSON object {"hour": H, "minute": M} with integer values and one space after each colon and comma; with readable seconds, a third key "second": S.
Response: {"hour": 10, "minute": 22}
